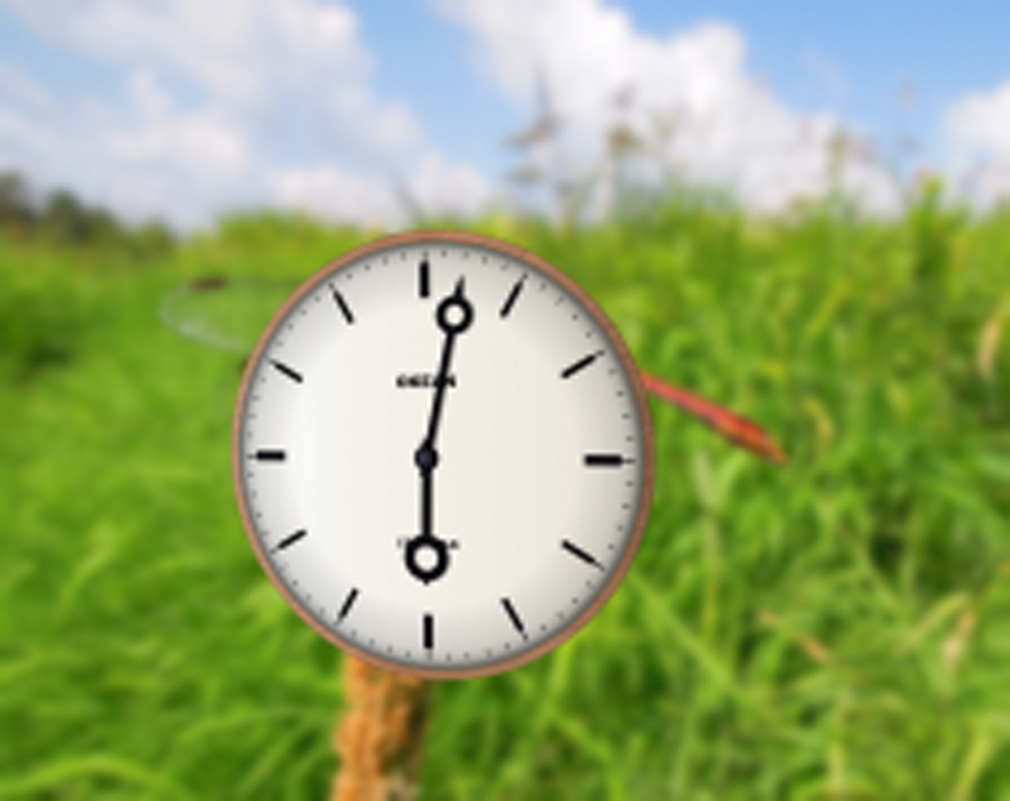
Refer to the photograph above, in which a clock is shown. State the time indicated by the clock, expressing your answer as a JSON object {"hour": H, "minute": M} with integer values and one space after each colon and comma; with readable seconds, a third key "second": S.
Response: {"hour": 6, "minute": 2}
